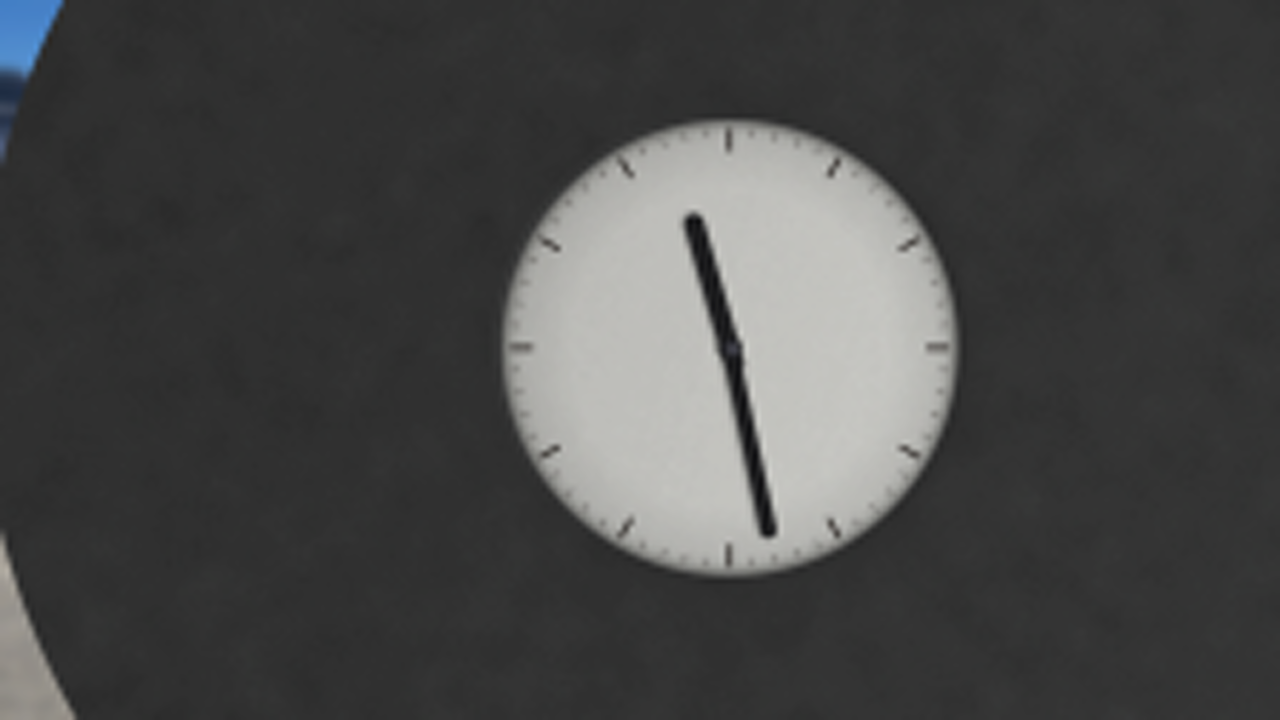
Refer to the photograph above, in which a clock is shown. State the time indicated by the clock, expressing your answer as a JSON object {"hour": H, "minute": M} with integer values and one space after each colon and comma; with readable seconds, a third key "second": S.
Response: {"hour": 11, "minute": 28}
